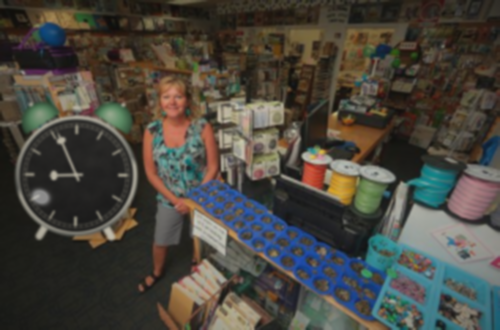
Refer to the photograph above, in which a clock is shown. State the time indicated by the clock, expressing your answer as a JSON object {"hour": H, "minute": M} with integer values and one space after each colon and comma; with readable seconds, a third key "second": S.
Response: {"hour": 8, "minute": 56}
